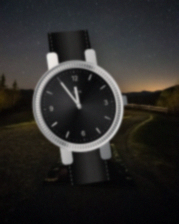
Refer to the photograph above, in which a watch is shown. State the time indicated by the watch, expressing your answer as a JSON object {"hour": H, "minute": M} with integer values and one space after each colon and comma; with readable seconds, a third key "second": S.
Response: {"hour": 11, "minute": 55}
